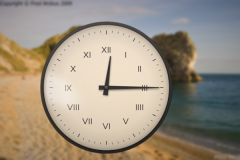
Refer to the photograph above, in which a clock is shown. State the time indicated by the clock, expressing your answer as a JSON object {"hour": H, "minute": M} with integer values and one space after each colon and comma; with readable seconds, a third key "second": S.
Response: {"hour": 12, "minute": 15}
